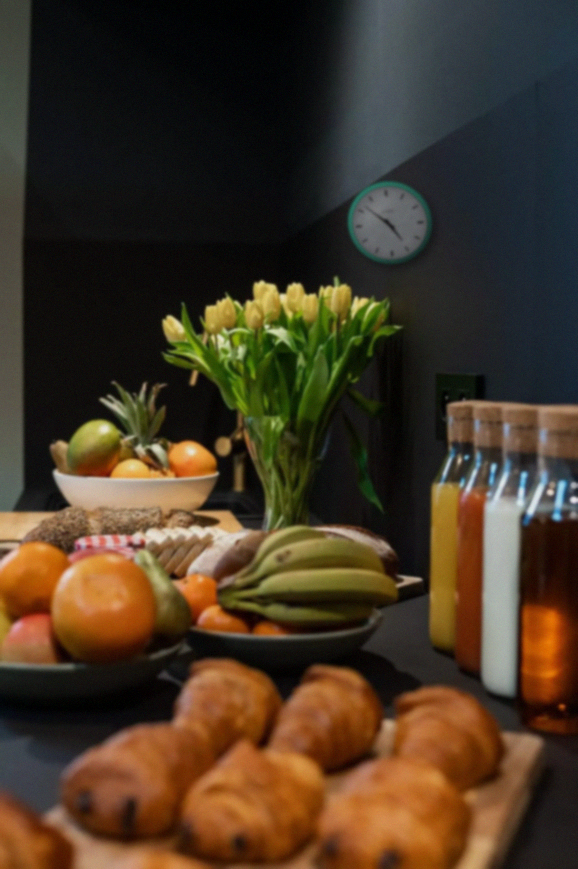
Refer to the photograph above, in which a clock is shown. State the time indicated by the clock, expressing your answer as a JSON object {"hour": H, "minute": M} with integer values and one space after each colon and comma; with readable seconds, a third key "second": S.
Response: {"hour": 4, "minute": 52}
